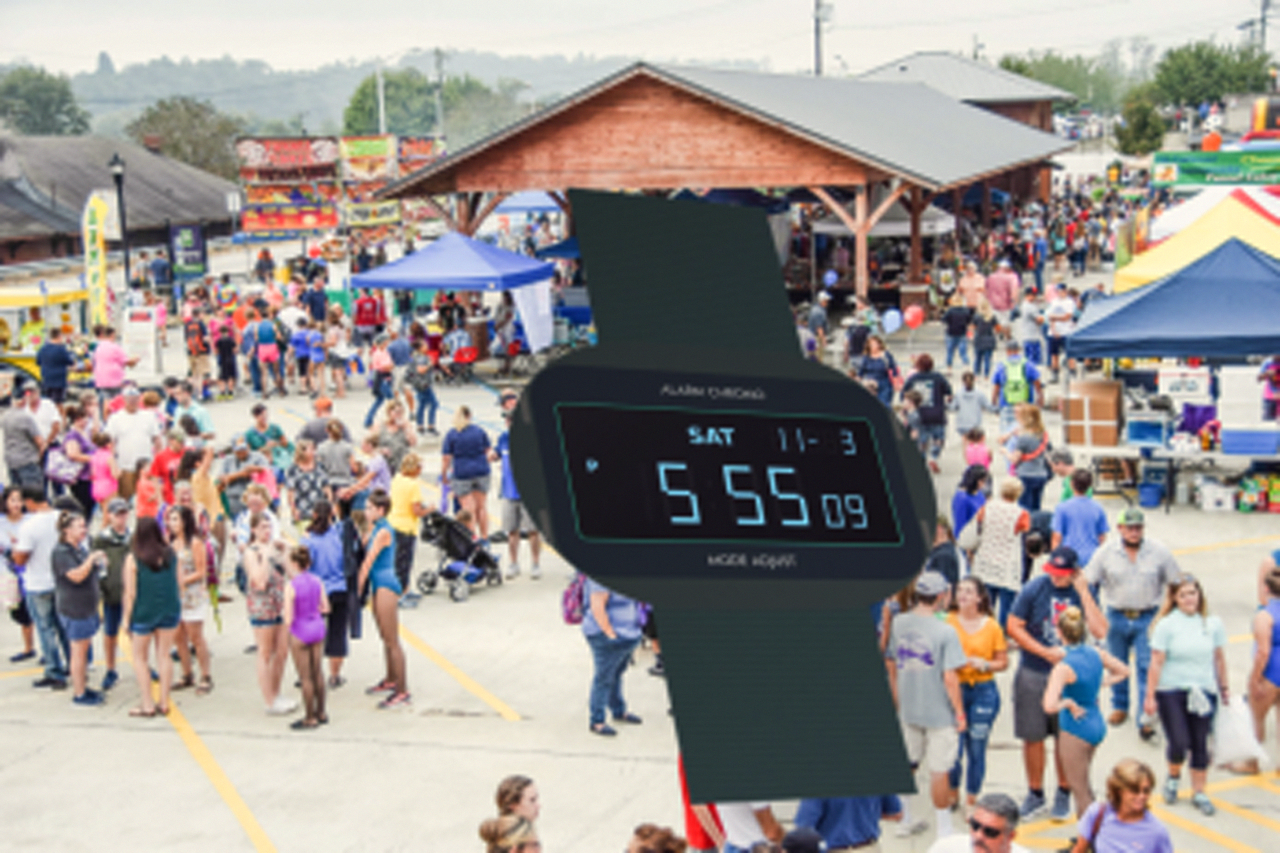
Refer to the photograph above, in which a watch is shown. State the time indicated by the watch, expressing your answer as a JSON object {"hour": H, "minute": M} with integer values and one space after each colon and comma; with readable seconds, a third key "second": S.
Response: {"hour": 5, "minute": 55, "second": 9}
